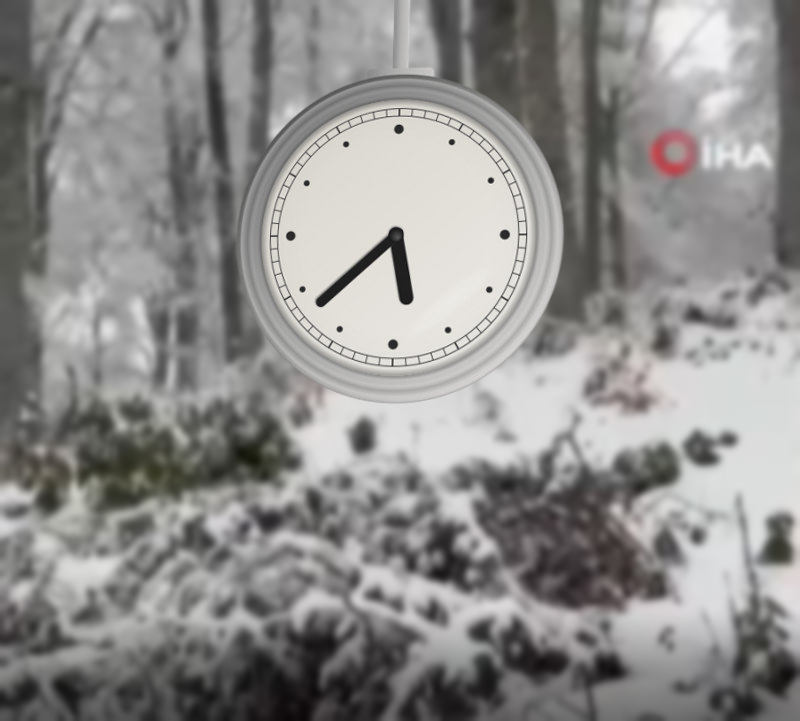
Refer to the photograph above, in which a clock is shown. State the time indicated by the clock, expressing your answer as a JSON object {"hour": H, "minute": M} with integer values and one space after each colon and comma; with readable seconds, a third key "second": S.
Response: {"hour": 5, "minute": 38}
